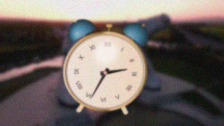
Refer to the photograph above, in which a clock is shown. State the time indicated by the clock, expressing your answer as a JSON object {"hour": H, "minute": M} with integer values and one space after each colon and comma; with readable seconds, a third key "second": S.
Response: {"hour": 2, "minute": 34}
